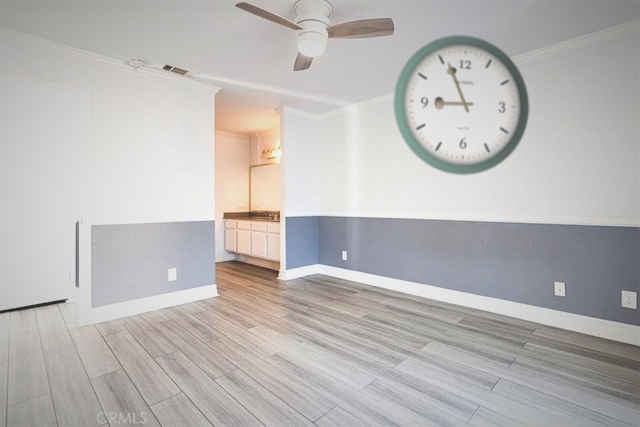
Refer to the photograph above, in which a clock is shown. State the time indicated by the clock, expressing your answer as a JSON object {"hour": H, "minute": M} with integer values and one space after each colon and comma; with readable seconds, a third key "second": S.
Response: {"hour": 8, "minute": 56}
